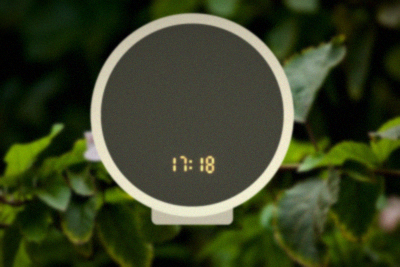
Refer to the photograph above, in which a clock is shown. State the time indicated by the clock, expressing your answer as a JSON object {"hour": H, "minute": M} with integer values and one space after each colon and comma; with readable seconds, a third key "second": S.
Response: {"hour": 17, "minute": 18}
